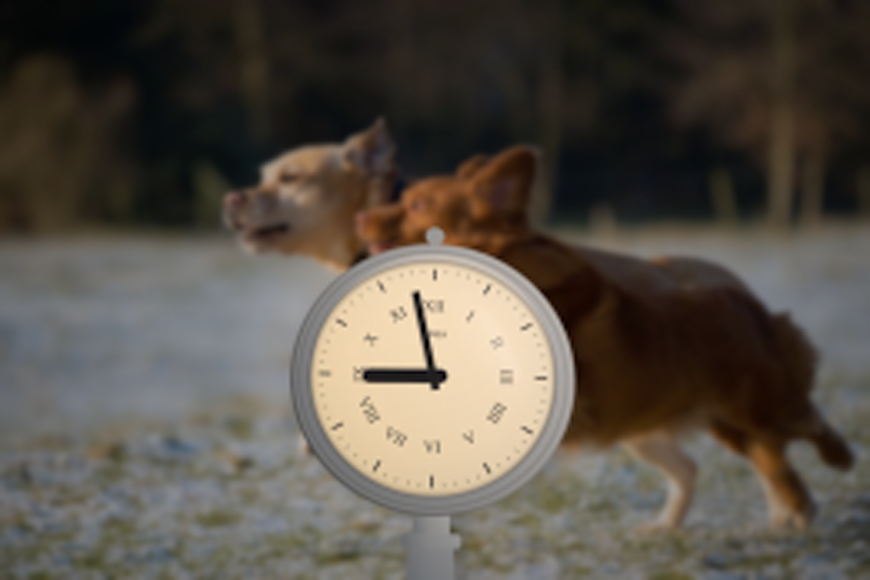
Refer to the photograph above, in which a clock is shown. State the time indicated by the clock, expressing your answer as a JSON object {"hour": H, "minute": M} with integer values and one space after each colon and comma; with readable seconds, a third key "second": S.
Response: {"hour": 8, "minute": 58}
